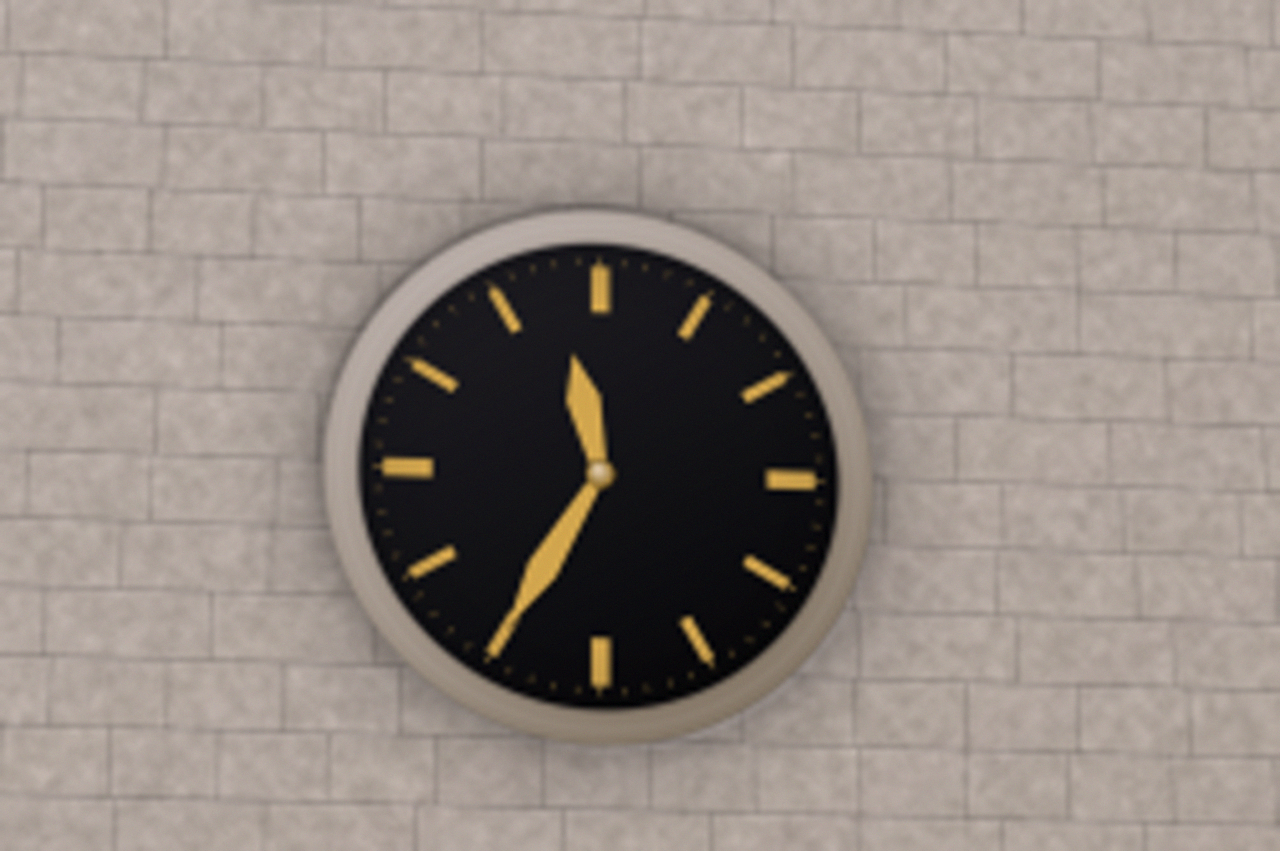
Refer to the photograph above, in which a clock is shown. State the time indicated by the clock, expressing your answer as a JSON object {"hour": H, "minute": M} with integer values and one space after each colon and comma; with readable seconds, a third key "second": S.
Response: {"hour": 11, "minute": 35}
